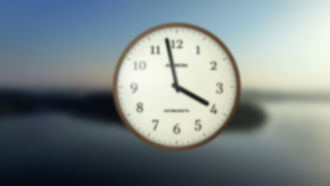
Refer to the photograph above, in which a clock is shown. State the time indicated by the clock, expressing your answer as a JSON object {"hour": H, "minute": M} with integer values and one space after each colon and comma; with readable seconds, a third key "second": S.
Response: {"hour": 3, "minute": 58}
